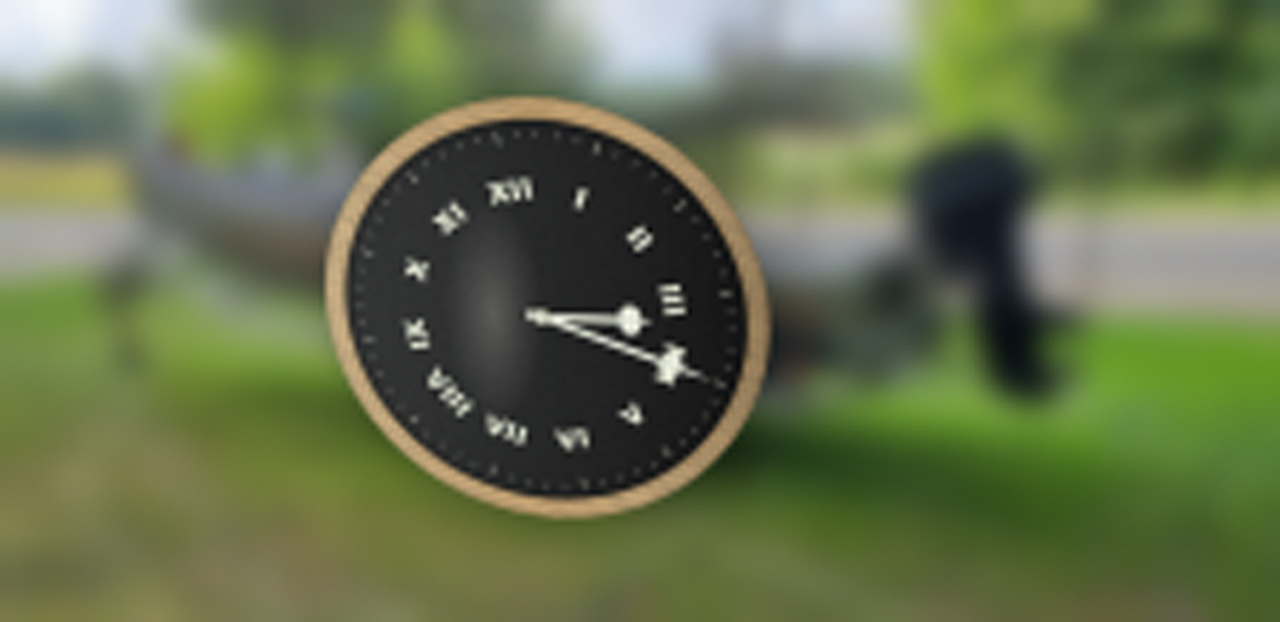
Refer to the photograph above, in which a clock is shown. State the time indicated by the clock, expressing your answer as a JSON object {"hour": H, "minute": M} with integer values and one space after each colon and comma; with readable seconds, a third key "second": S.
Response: {"hour": 3, "minute": 20}
